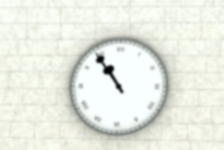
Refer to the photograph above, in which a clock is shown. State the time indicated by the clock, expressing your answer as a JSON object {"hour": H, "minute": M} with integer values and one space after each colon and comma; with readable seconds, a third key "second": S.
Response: {"hour": 10, "minute": 54}
